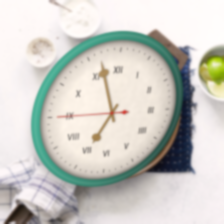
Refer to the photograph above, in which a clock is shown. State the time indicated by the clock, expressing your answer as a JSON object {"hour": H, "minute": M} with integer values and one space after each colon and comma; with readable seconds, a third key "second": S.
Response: {"hour": 6, "minute": 56, "second": 45}
